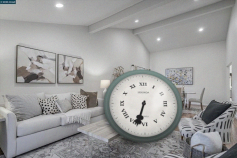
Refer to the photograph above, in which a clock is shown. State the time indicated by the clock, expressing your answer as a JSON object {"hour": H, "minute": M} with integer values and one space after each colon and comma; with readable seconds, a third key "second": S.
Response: {"hour": 6, "minute": 33}
